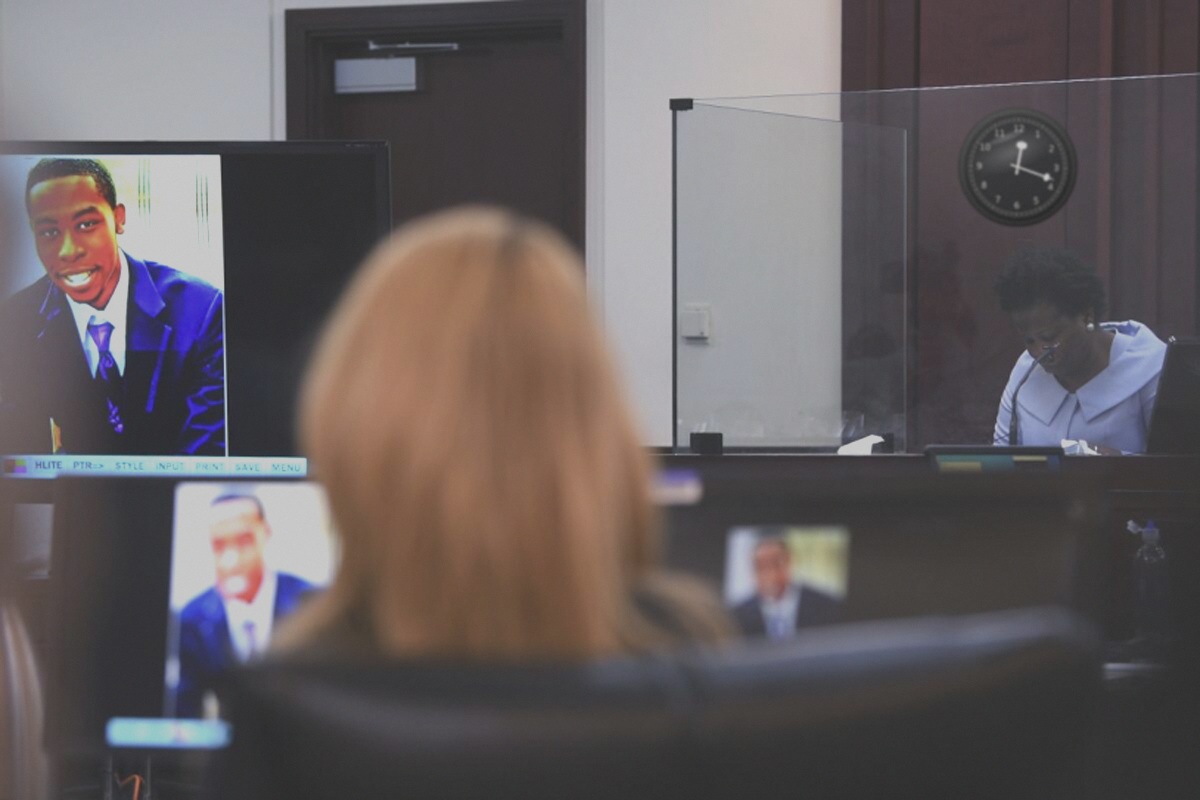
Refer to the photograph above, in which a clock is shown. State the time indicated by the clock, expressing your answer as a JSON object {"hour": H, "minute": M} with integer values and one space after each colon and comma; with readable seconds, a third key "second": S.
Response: {"hour": 12, "minute": 18}
